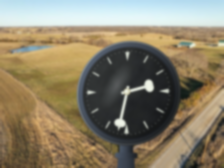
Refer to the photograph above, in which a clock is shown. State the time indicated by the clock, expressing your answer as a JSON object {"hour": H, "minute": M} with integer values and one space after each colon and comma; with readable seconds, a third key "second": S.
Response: {"hour": 2, "minute": 32}
